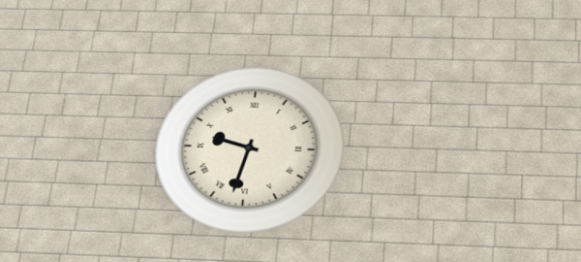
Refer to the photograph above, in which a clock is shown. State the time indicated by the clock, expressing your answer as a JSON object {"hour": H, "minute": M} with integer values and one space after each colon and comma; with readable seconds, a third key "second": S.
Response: {"hour": 9, "minute": 32}
